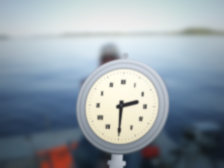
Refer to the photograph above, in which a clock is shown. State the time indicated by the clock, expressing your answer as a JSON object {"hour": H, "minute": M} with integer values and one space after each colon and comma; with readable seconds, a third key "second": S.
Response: {"hour": 2, "minute": 30}
